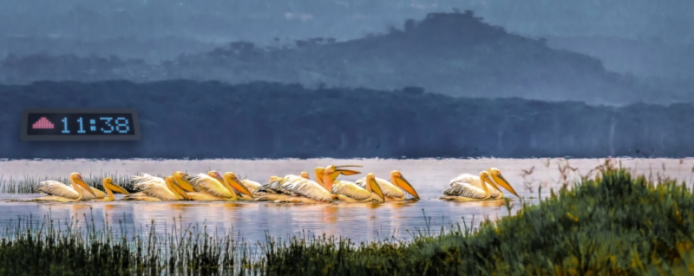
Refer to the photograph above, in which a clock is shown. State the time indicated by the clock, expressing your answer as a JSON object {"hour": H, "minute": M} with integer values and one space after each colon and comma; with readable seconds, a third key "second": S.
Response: {"hour": 11, "minute": 38}
